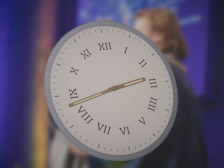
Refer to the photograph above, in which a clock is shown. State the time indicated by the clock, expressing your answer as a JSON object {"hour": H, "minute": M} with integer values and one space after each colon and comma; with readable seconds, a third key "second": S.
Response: {"hour": 2, "minute": 43}
